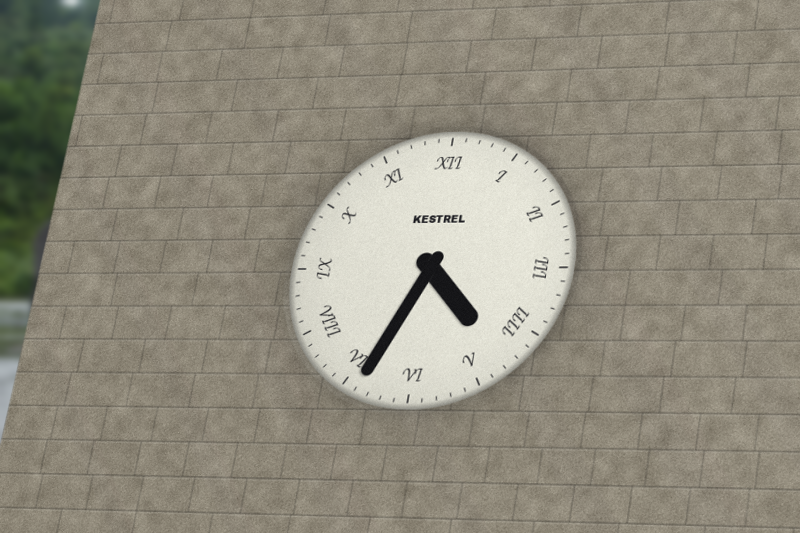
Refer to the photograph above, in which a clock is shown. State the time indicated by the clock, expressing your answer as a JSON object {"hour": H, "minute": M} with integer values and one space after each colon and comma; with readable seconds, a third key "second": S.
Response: {"hour": 4, "minute": 34}
